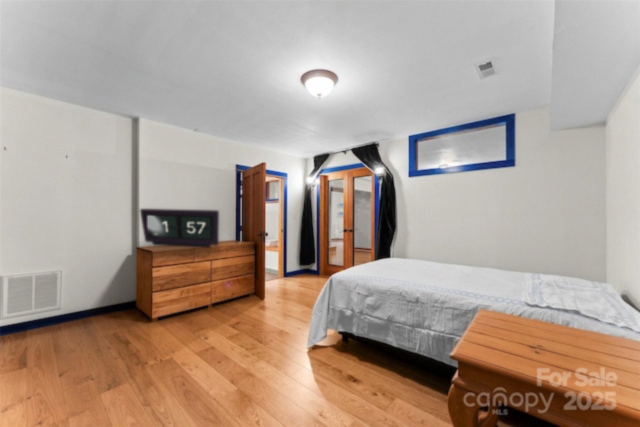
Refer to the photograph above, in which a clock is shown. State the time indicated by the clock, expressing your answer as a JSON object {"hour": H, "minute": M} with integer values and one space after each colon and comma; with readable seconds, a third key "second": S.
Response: {"hour": 1, "minute": 57}
